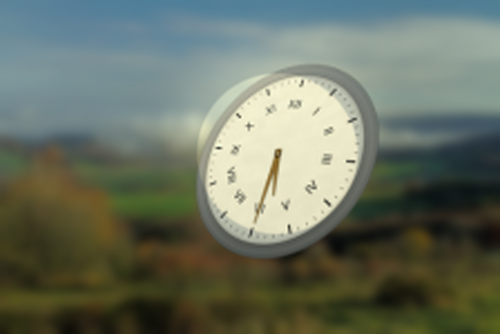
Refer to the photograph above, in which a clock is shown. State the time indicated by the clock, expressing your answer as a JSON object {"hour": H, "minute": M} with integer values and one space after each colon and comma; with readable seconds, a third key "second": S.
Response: {"hour": 5, "minute": 30}
